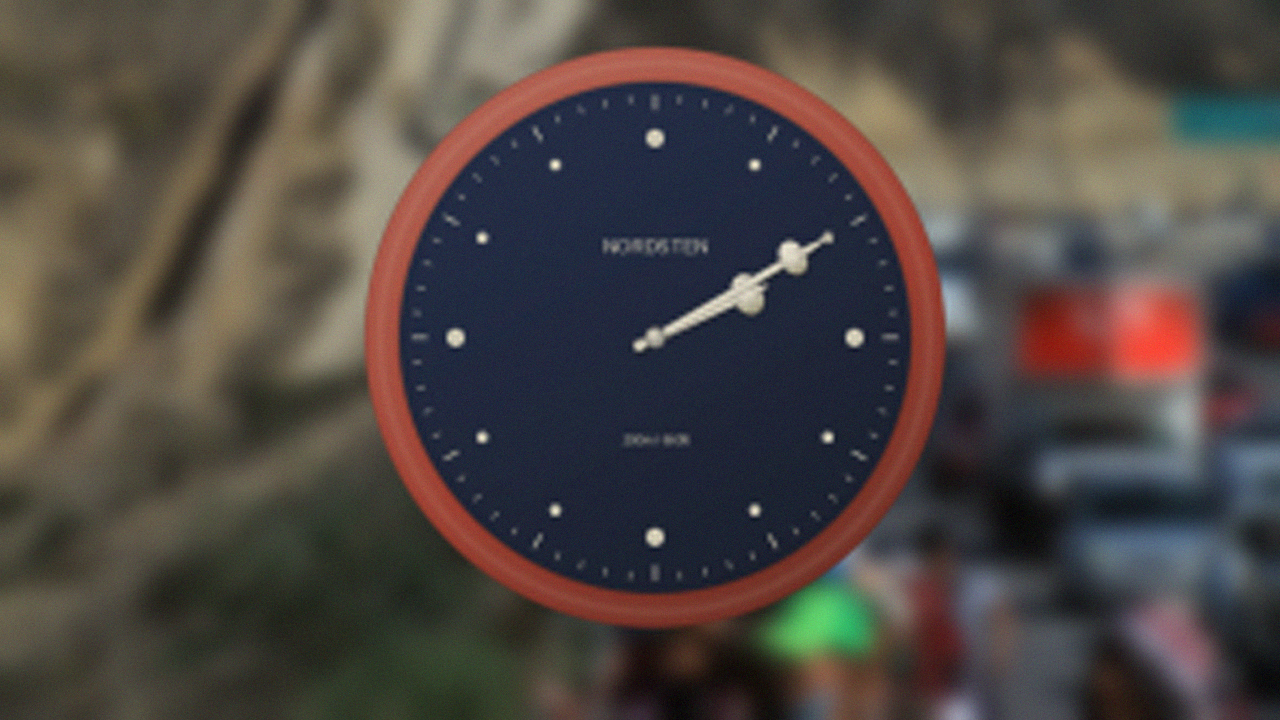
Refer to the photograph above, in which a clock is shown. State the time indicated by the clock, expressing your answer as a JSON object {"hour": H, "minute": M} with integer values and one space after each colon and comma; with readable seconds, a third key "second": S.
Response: {"hour": 2, "minute": 10}
